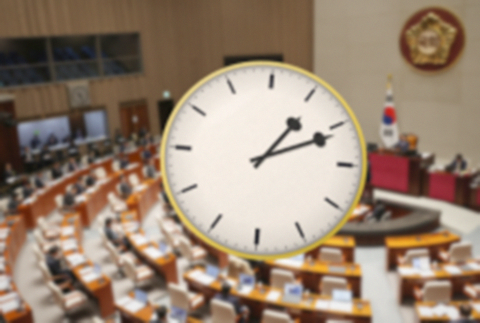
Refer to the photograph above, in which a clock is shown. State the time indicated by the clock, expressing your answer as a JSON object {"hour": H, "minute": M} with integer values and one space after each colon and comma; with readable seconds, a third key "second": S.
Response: {"hour": 1, "minute": 11}
